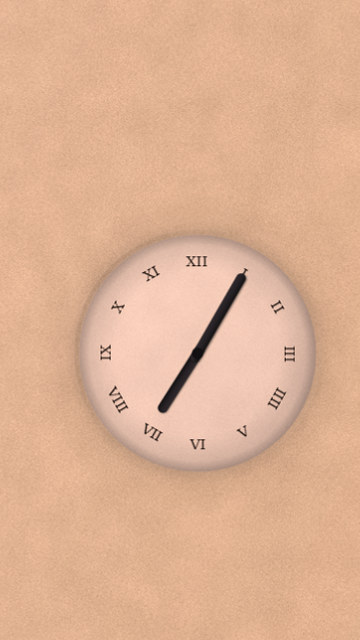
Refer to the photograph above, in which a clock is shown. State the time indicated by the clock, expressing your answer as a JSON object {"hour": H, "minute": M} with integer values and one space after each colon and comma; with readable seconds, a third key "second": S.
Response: {"hour": 7, "minute": 5}
